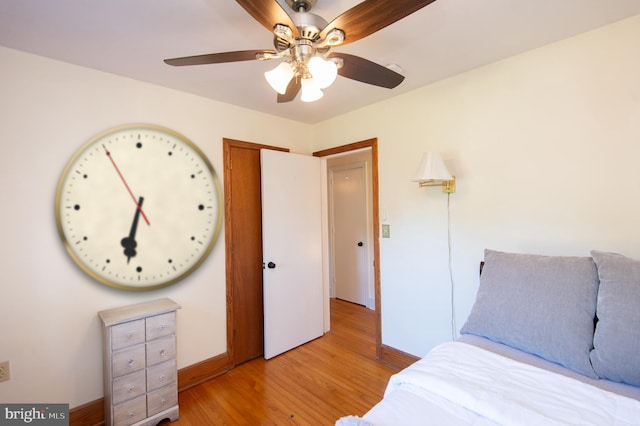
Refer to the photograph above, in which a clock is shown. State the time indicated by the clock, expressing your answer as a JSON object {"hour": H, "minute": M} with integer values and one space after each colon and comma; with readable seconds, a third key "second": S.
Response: {"hour": 6, "minute": 31, "second": 55}
